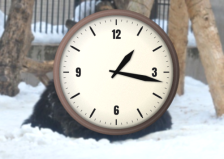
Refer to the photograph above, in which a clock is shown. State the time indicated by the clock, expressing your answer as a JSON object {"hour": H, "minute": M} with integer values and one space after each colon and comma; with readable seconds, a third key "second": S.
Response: {"hour": 1, "minute": 17}
